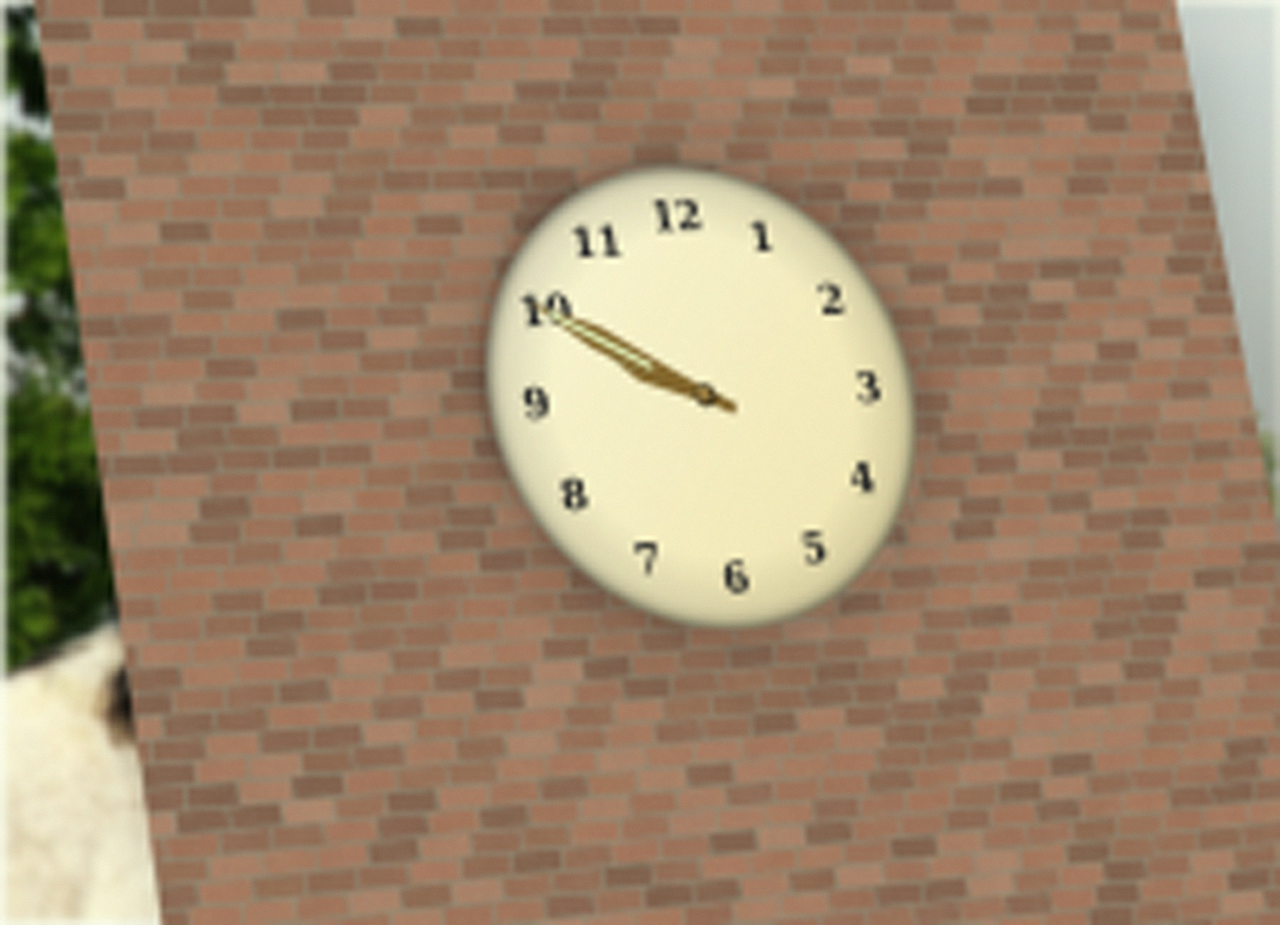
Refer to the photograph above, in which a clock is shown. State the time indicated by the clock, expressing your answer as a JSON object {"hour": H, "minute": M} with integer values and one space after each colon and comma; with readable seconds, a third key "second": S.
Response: {"hour": 9, "minute": 50}
